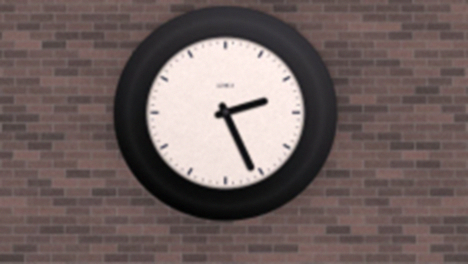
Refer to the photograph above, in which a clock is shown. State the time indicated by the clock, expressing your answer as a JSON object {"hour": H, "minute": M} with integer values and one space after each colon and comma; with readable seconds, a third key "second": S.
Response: {"hour": 2, "minute": 26}
